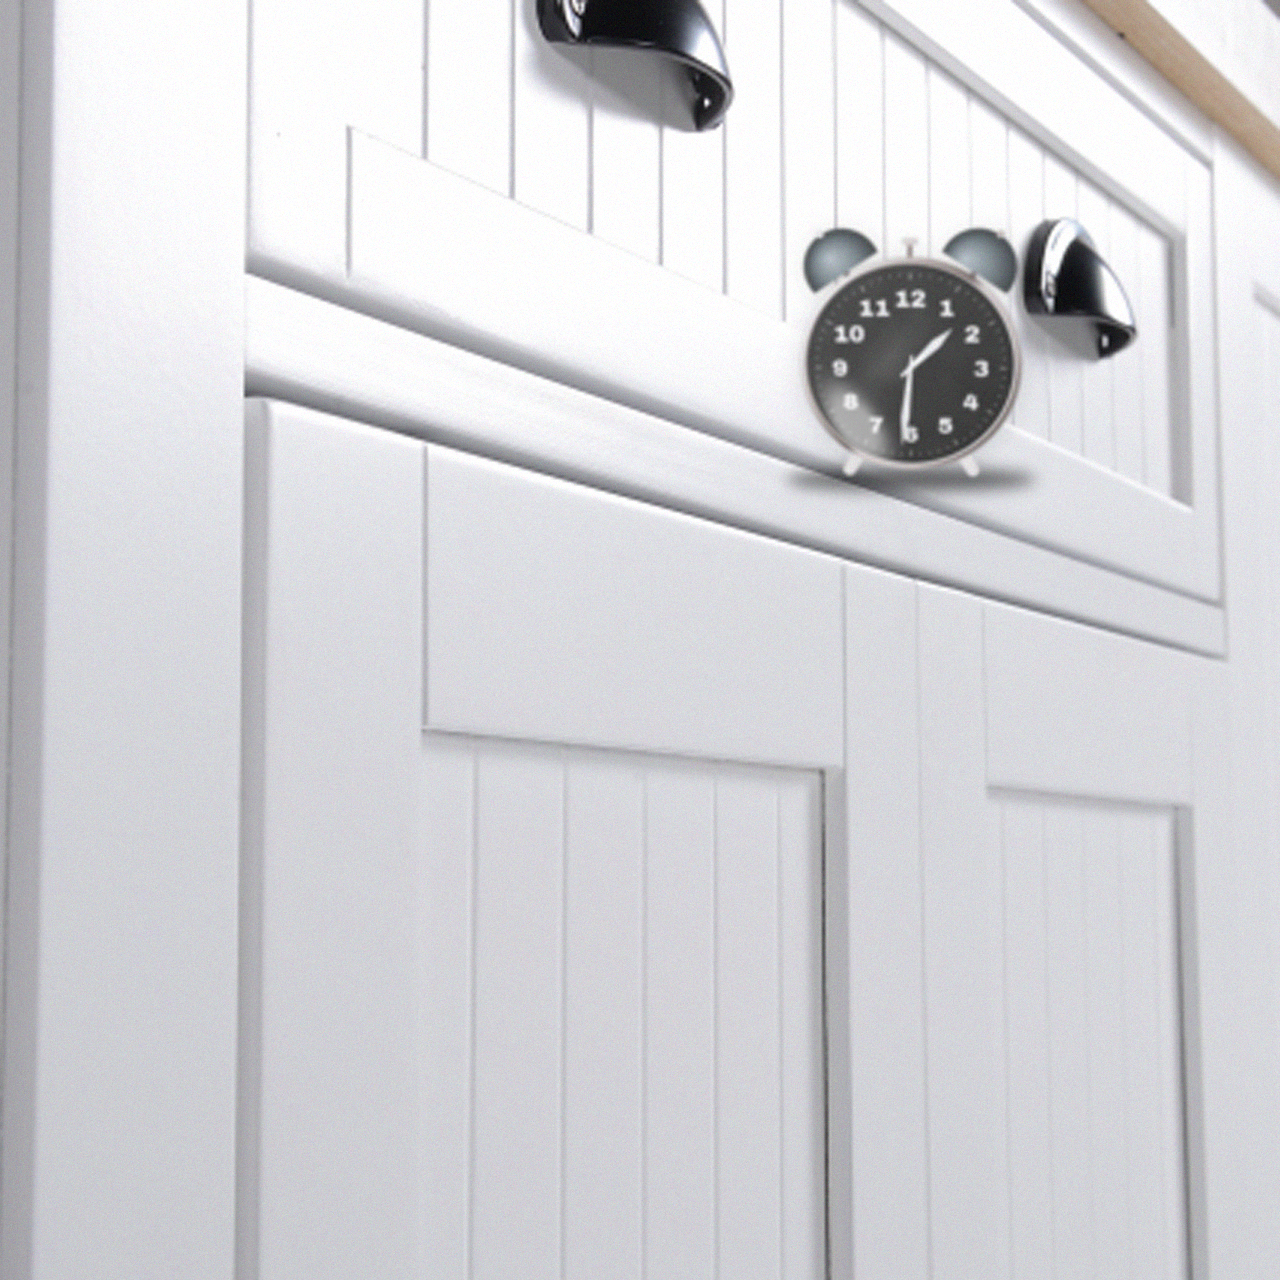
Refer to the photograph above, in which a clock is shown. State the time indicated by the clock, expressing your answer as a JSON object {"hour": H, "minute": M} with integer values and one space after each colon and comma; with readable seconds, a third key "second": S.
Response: {"hour": 1, "minute": 31}
